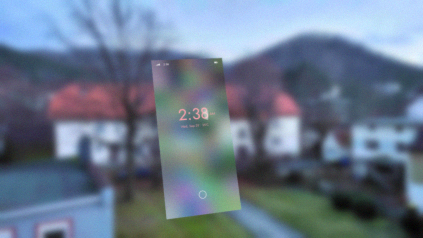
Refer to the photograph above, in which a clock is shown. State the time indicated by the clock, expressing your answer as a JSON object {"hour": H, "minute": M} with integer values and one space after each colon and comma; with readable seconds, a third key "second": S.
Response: {"hour": 2, "minute": 38}
